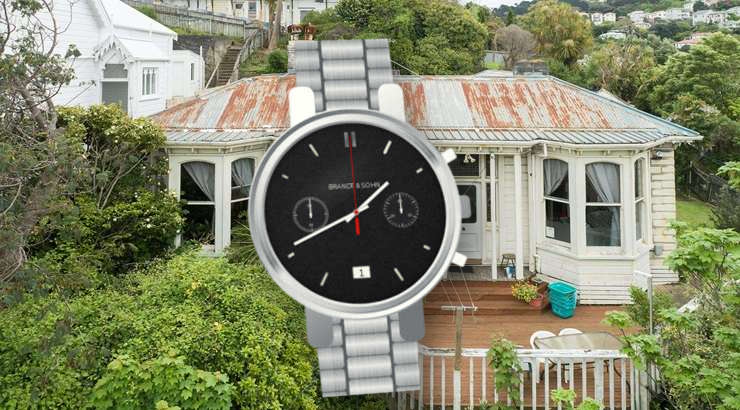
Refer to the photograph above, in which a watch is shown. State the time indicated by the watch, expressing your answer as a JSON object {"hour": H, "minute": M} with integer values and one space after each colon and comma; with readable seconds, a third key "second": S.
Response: {"hour": 1, "minute": 41}
